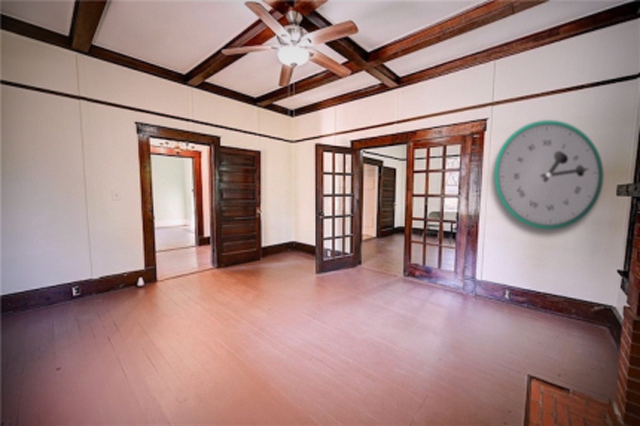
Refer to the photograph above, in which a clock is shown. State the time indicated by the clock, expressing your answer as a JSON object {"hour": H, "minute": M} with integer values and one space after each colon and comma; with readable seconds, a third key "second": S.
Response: {"hour": 1, "minute": 14}
